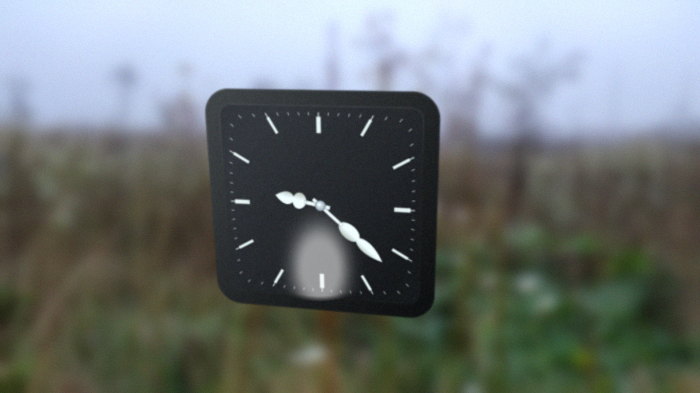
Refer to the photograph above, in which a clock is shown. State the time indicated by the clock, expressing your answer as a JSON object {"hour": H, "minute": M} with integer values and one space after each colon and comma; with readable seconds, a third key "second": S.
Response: {"hour": 9, "minute": 22}
